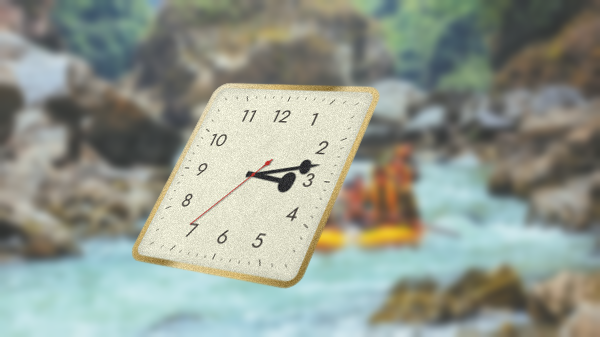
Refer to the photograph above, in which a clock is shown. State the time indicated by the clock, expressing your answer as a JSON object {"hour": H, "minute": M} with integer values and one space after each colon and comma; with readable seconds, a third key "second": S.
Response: {"hour": 3, "minute": 12, "second": 36}
